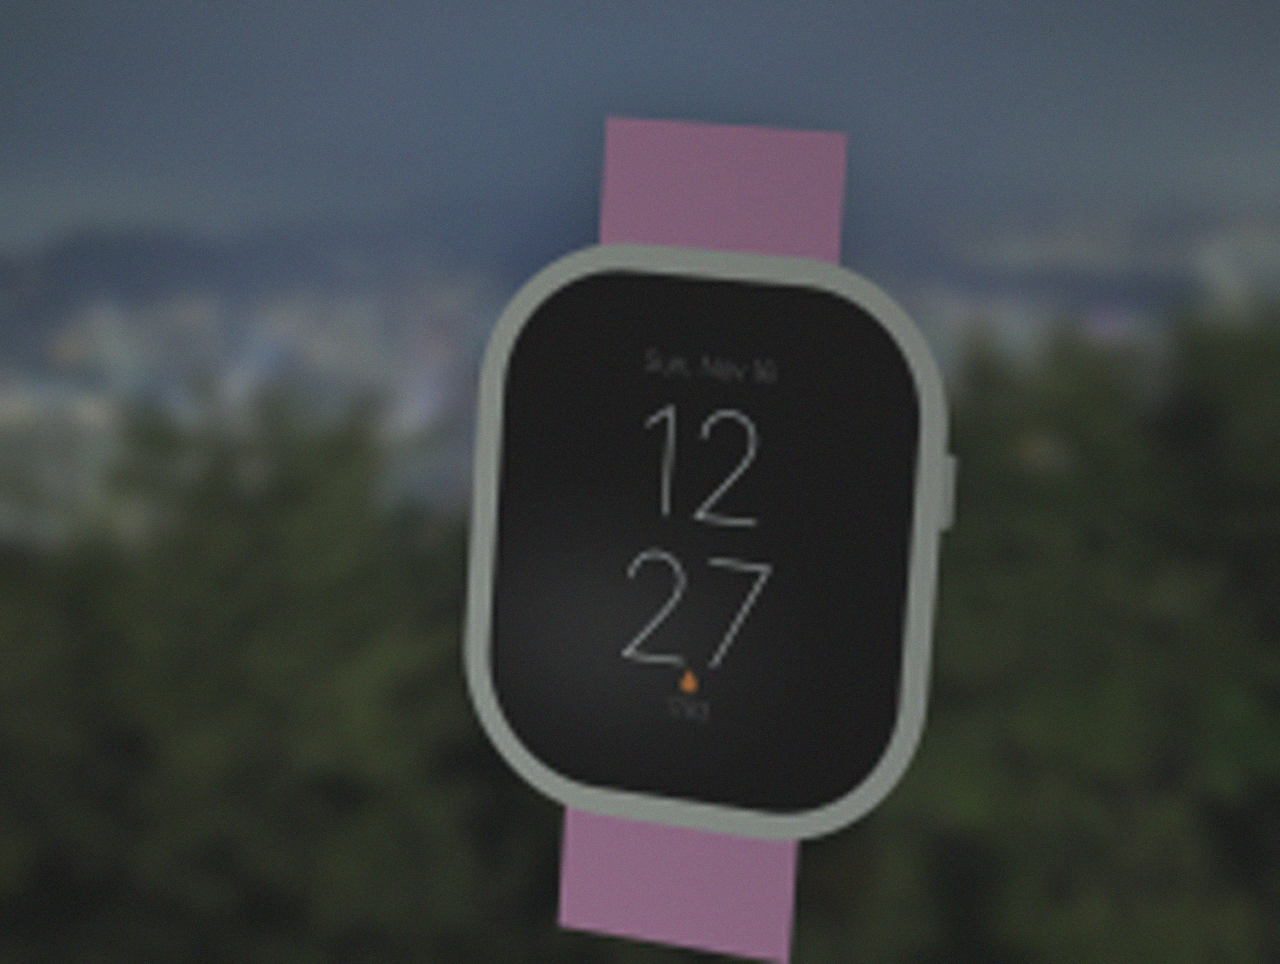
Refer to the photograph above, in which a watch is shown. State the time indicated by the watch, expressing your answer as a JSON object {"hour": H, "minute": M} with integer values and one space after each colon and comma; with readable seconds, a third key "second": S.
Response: {"hour": 12, "minute": 27}
